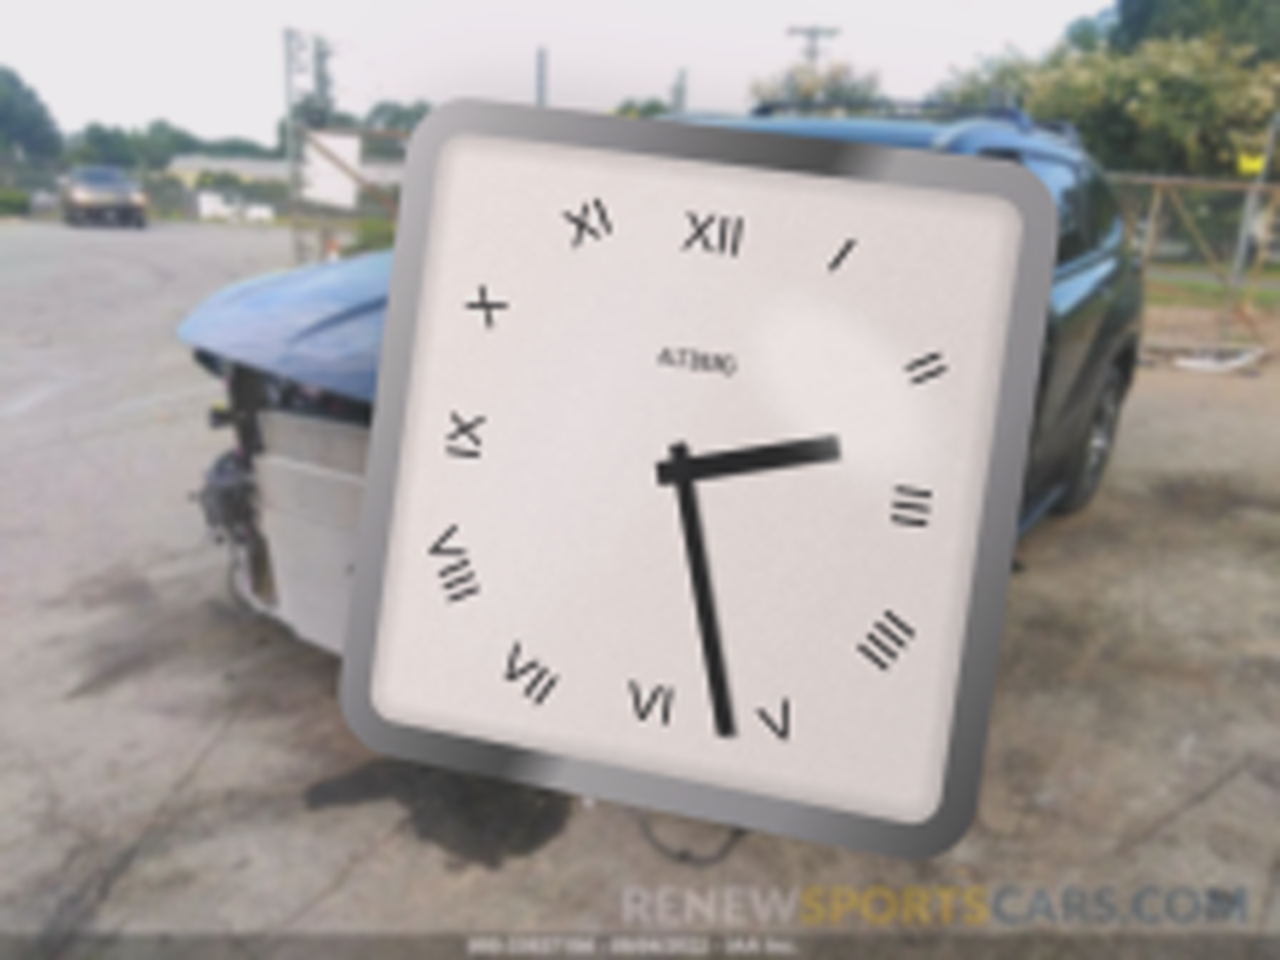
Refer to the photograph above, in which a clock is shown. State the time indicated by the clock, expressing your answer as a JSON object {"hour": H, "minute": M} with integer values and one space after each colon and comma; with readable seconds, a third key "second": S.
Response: {"hour": 2, "minute": 27}
